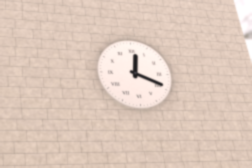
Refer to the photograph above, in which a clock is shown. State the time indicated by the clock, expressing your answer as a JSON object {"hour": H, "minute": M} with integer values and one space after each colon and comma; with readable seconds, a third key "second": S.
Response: {"hour": 12, "minute": 19}
